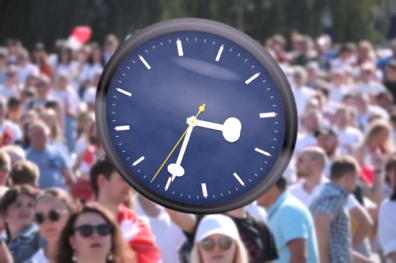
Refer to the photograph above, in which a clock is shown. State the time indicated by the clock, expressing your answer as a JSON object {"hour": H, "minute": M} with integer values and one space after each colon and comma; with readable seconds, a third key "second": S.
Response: {"hour": 3, "minute": 34, "second": 37}
